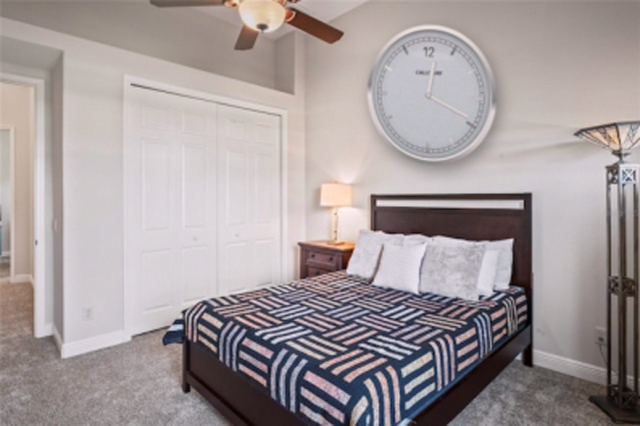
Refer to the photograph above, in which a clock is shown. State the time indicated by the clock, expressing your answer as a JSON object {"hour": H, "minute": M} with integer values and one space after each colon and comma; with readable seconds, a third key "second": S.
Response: {"hour": 12, "minute": 19}
